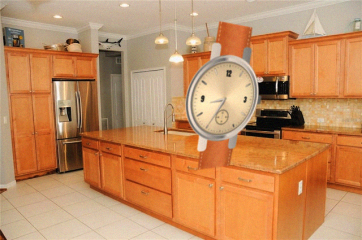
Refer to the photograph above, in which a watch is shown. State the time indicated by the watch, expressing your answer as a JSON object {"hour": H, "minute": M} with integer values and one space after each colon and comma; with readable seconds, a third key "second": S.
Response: {"hour": 8, "minute": 35}
